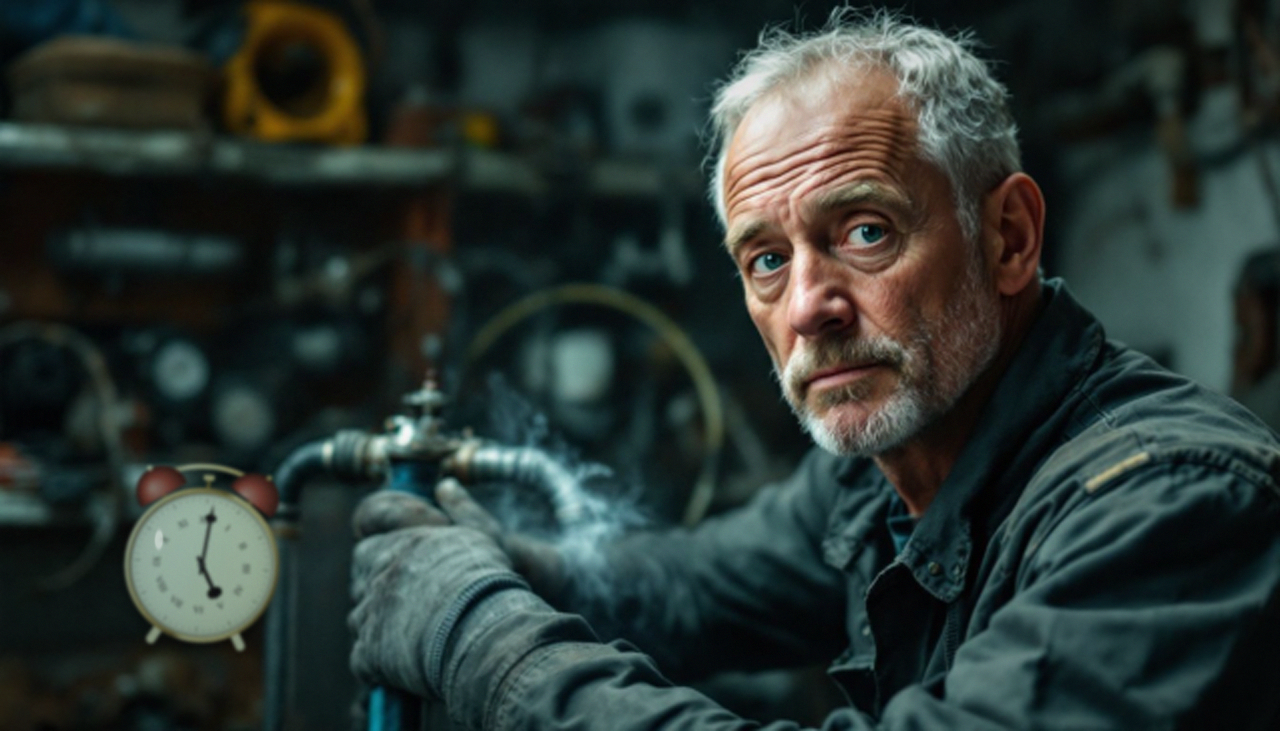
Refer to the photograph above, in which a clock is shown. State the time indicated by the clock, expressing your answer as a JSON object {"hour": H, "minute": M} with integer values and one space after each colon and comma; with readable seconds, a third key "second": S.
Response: {"hour": 5, "minute": 1}
